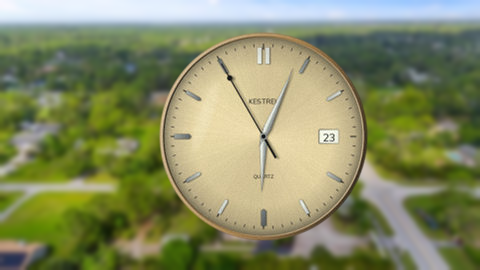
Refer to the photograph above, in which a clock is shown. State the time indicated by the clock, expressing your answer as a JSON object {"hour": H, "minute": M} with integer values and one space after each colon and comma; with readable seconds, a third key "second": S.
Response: {"hour": 6, "minute": 3, "second": 55}
